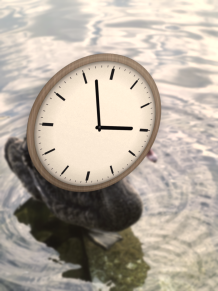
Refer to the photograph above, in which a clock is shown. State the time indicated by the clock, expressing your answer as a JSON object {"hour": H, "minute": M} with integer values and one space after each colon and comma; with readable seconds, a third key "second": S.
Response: {"hour": 2, "minute": 57}
